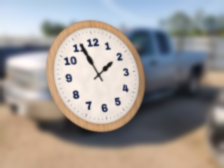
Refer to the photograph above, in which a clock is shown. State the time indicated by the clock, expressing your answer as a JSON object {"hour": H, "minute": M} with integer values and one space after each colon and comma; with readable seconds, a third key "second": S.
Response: {"hour": 1, "minute": 56}
